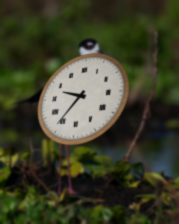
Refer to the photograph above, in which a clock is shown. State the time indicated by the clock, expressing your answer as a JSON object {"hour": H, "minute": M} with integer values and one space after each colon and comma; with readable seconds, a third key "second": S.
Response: {"hour": 9, "minute": 36}
